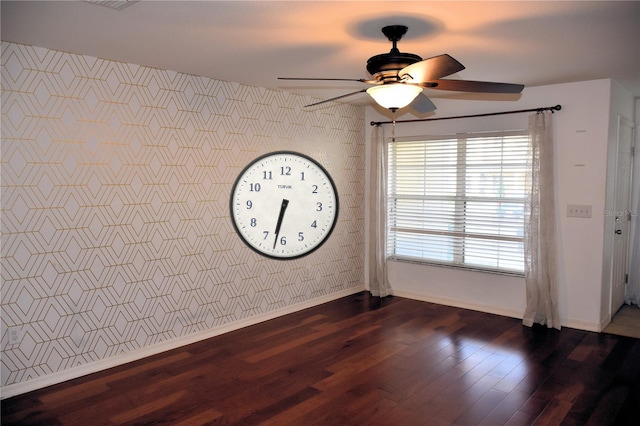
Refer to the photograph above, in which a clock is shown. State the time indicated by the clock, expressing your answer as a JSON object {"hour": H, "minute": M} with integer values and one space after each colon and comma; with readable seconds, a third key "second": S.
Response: {"hour": 6, "minute": 32}
